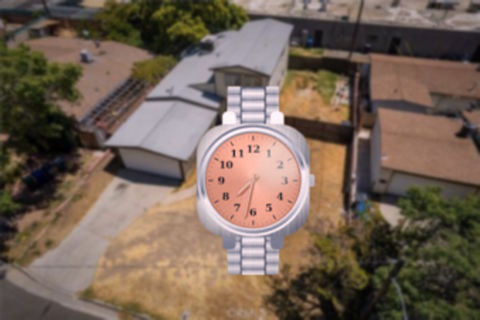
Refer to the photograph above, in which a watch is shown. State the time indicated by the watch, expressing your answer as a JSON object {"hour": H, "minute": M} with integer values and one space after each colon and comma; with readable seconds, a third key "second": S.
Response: {"hour": 7, "minute": 32}
